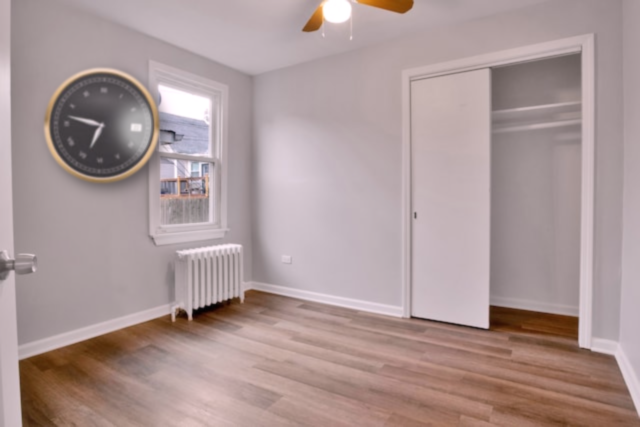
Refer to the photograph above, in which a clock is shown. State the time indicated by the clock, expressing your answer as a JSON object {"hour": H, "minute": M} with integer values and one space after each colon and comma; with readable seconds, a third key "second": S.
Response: {"hour": 6, "minute": 47}
